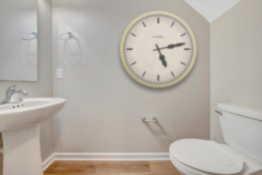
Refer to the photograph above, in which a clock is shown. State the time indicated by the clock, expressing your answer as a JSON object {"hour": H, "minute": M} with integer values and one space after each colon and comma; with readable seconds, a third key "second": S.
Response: {"hour": 5, "minute": 13}
